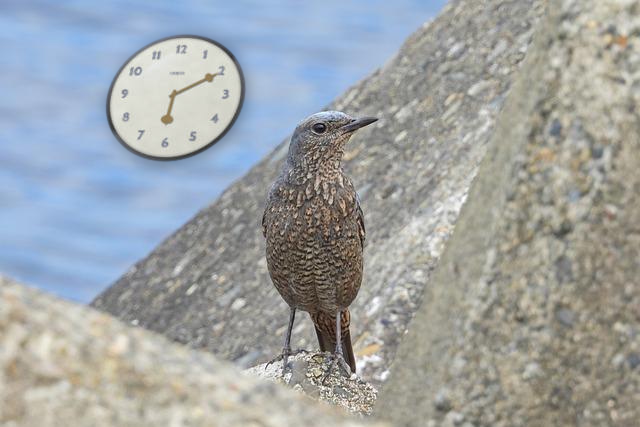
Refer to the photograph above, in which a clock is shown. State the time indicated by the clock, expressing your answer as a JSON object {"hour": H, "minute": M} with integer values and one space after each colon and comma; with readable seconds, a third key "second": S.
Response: {"hour": 6, "minute": 10}
